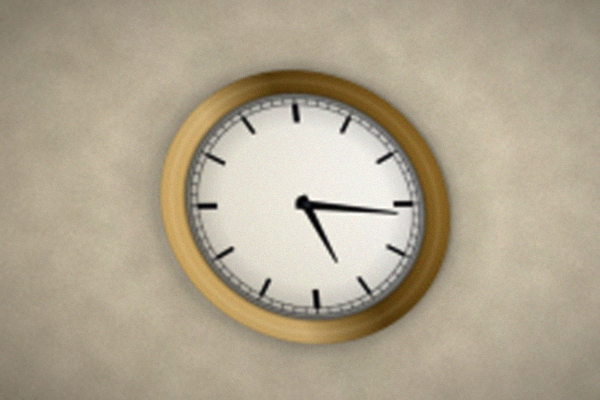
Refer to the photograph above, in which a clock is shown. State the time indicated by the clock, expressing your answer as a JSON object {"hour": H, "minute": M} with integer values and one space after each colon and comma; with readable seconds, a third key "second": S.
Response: {"hour": 5, "minute": 16}
